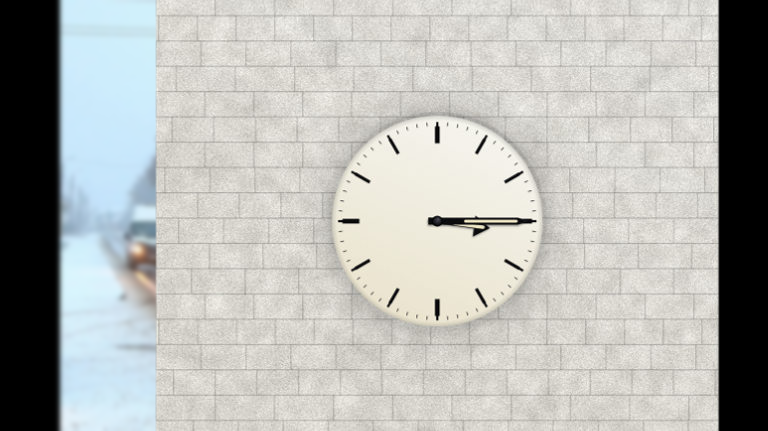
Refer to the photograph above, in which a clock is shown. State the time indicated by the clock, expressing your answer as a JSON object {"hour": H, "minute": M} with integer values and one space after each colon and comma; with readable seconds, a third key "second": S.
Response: {"hour": 3, "minute": 15}
